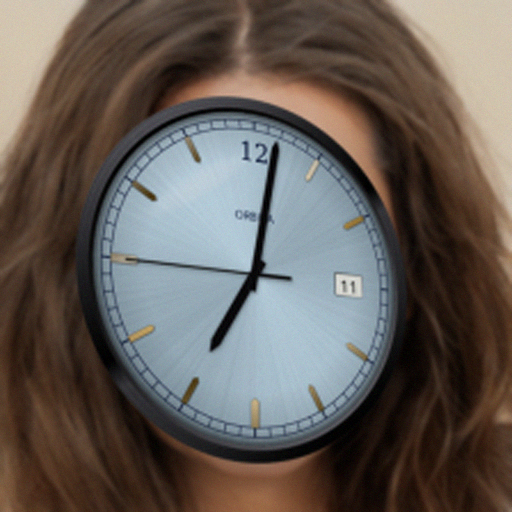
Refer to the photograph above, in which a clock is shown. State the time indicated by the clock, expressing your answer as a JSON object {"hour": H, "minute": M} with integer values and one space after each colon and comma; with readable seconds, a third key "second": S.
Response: {"hour": 7, "minute": 1, "second": 45}
